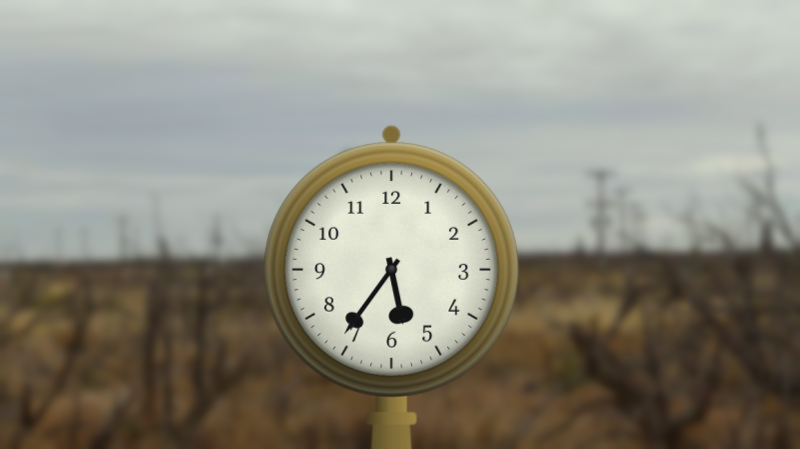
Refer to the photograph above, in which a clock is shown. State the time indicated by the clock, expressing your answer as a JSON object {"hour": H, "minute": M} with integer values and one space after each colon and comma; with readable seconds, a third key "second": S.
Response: {"hour": 5, "minute": 36}
